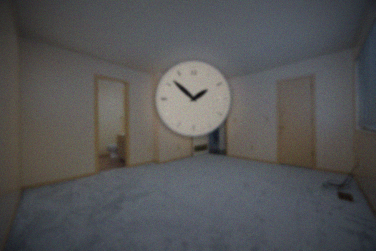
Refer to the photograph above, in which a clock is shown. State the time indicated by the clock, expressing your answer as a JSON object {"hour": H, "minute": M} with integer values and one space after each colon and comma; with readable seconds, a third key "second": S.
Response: {"hour": 1, "minute": 52}
